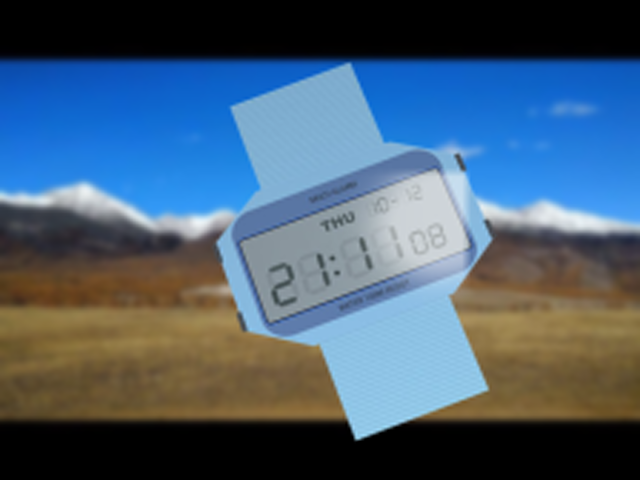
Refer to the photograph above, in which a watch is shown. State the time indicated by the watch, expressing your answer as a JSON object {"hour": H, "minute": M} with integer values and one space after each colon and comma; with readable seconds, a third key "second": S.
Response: {"hour": 21, "minute": 11, "second": 8}
